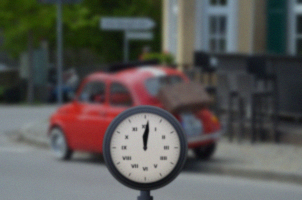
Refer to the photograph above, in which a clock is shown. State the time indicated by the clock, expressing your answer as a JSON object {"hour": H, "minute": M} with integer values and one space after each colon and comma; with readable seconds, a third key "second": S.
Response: {"hour": 12, "minute": 1}
